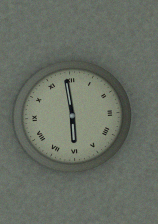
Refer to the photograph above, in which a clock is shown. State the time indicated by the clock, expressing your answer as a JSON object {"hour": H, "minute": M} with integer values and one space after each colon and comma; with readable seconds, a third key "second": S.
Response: {"hour": 5, "minute": 59}
